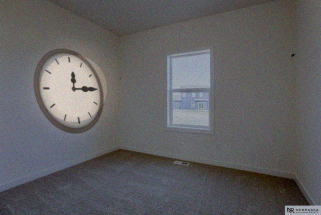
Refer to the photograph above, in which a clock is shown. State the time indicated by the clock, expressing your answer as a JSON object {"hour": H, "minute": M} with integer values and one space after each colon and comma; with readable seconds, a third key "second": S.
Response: {"hour": 12, "minute": 15}
